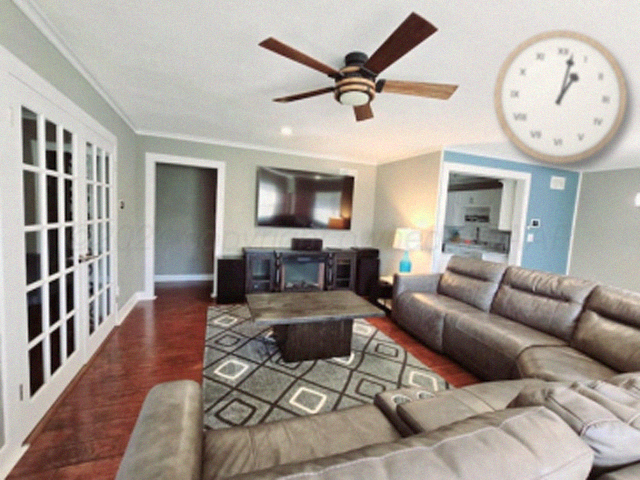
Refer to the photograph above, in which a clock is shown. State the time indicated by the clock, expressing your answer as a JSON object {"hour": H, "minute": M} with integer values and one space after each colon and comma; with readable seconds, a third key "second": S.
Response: {"hour": 1, "minute": 2}
